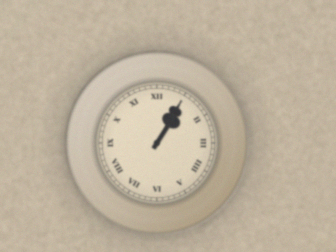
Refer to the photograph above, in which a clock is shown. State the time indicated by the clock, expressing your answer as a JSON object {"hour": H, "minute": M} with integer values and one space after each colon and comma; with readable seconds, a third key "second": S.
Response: {"hour": 1, "minute": 5}
